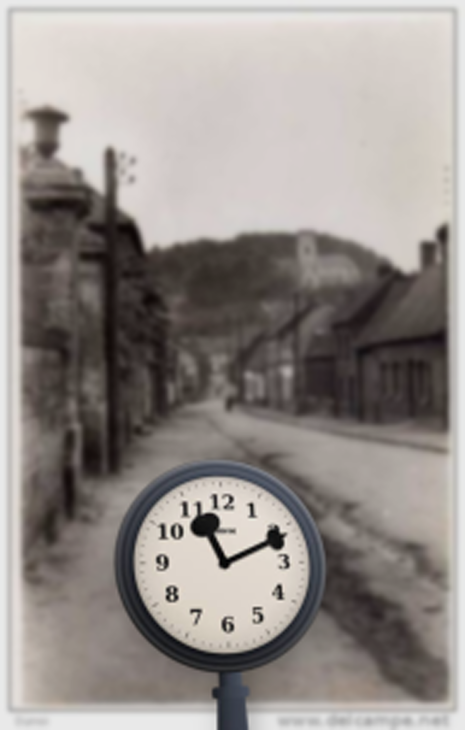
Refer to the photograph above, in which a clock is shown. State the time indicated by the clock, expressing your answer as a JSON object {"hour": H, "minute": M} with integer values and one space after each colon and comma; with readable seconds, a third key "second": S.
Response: {"hour": 11, "minute": 11}
